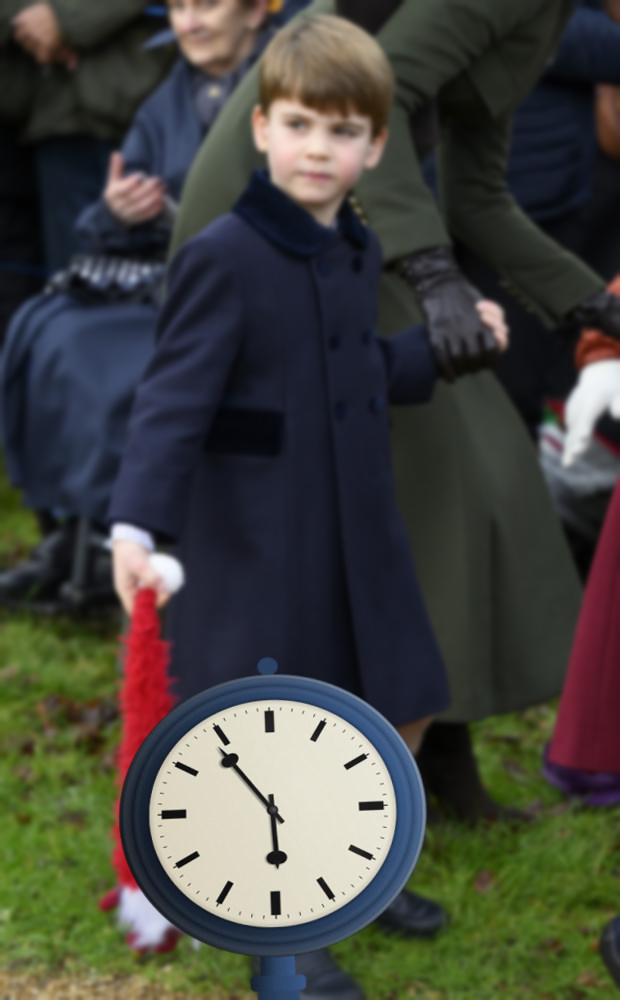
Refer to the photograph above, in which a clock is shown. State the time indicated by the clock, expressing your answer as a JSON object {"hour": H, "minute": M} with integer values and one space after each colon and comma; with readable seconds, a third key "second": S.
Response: {"hour": 5, "minute": 54}
